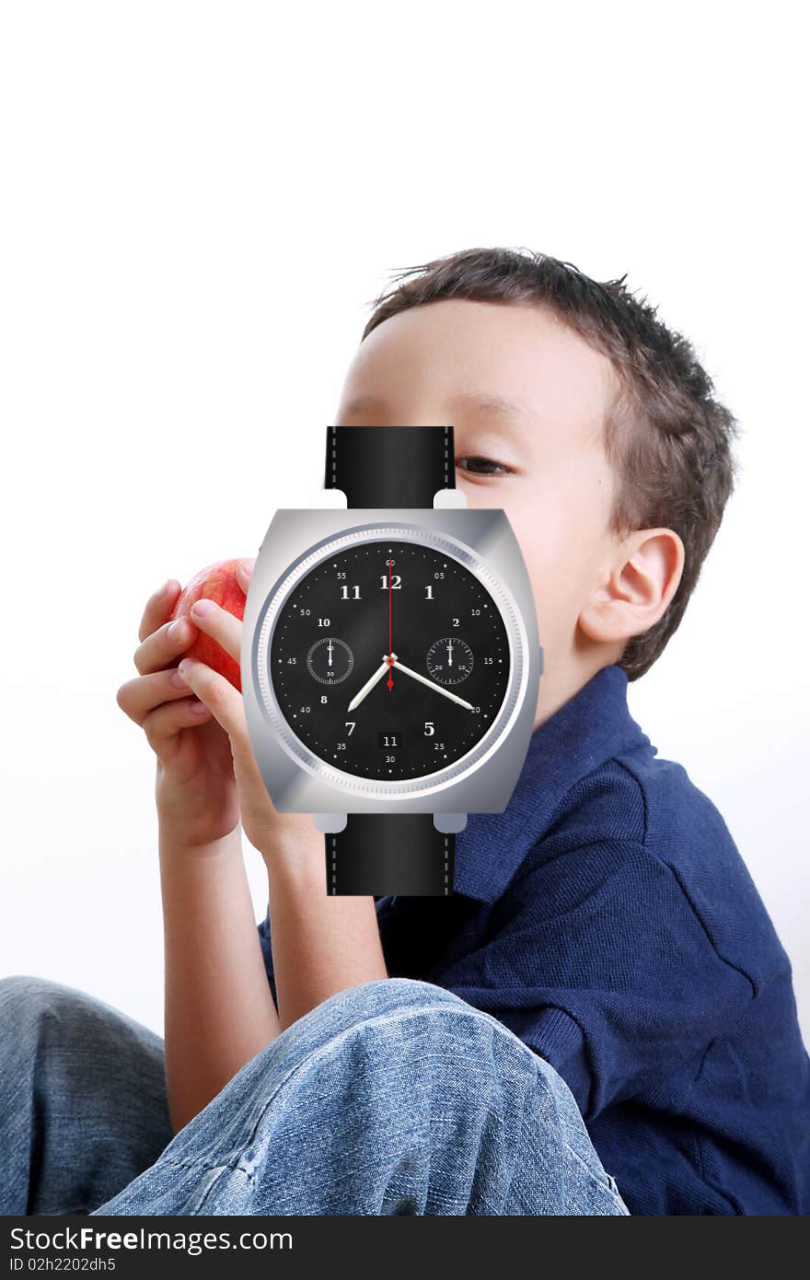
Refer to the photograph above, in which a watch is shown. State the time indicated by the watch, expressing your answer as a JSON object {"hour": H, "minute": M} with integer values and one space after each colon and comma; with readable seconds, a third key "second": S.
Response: {"hour": 7, "minute": 20}
